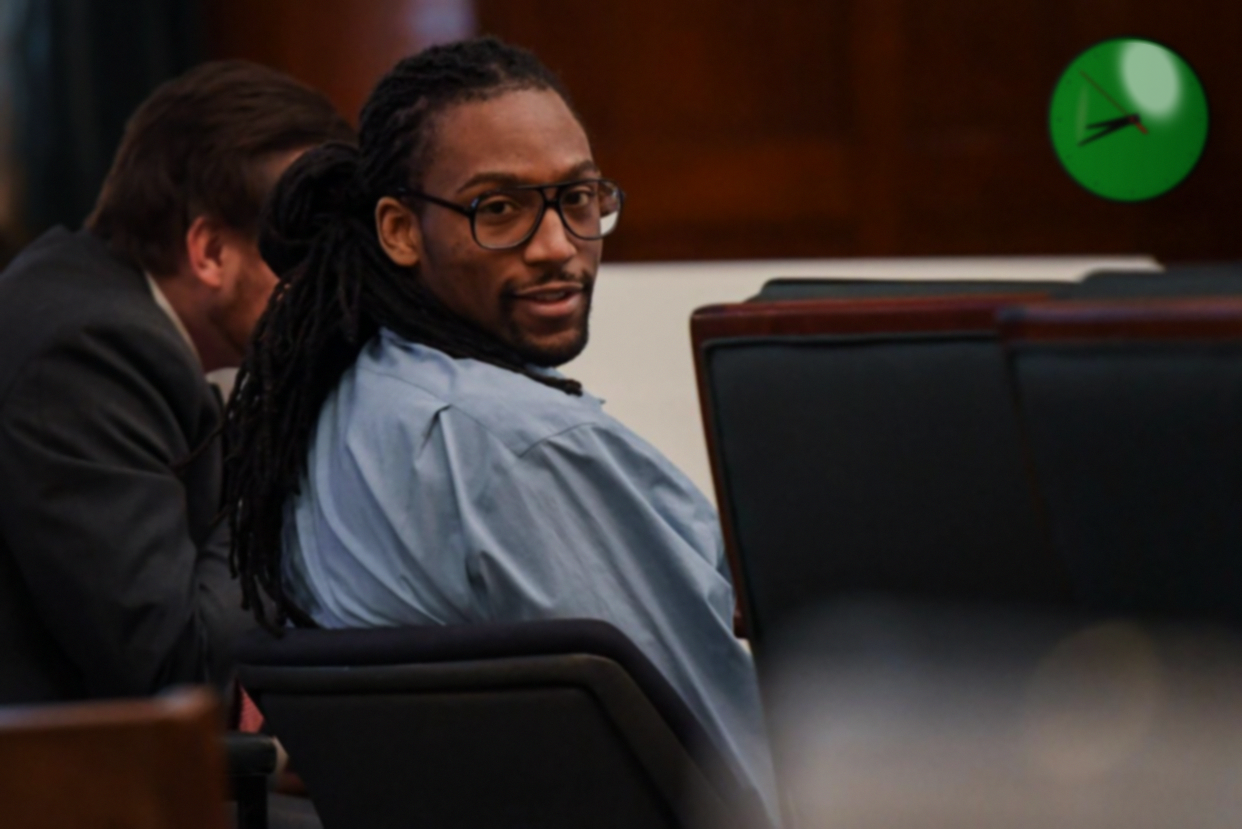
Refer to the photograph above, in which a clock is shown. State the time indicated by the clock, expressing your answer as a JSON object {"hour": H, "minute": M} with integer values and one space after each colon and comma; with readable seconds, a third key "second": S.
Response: {"hour": 8, "minute": 40, "second": 52}
